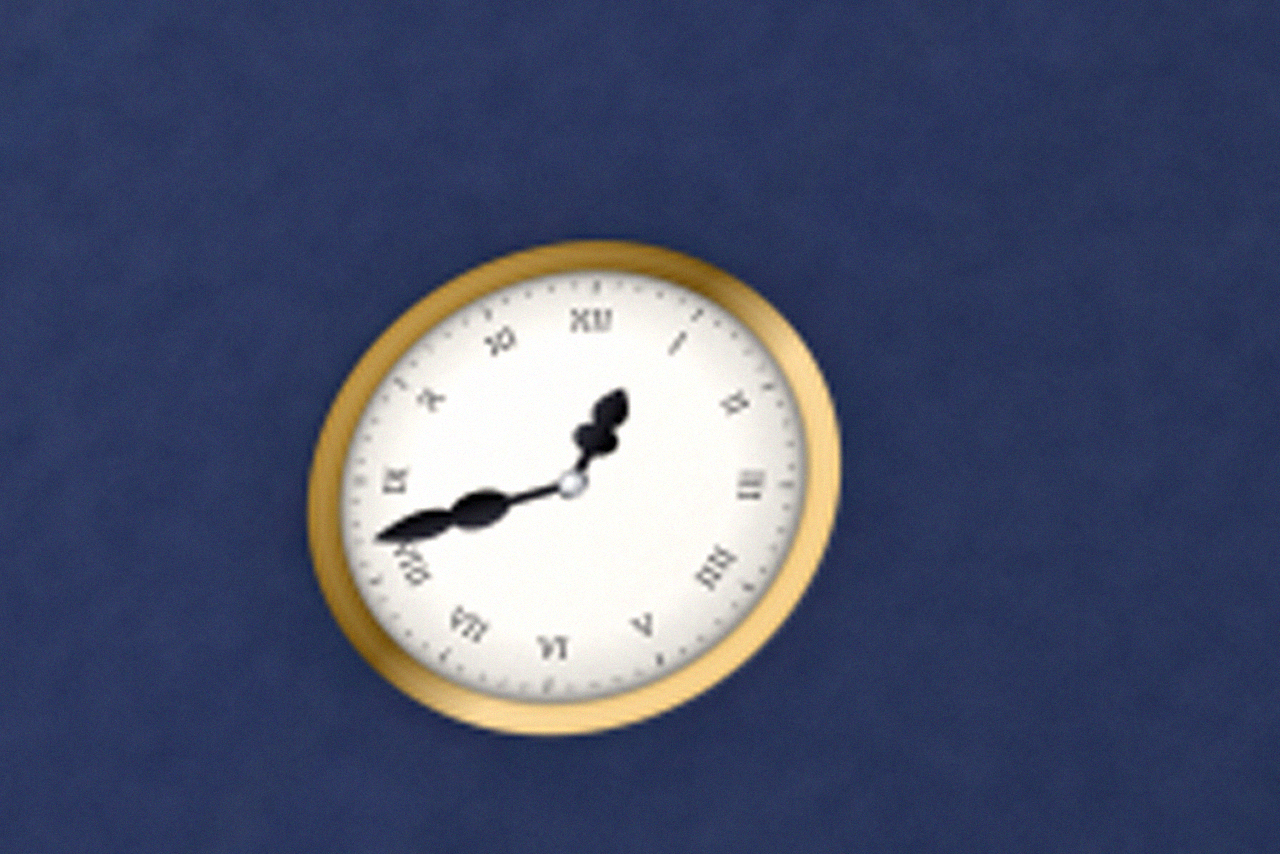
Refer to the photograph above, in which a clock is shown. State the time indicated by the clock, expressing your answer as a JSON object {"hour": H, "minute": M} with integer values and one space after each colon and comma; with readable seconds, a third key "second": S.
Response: {"hour": 12, "minute": 42}
